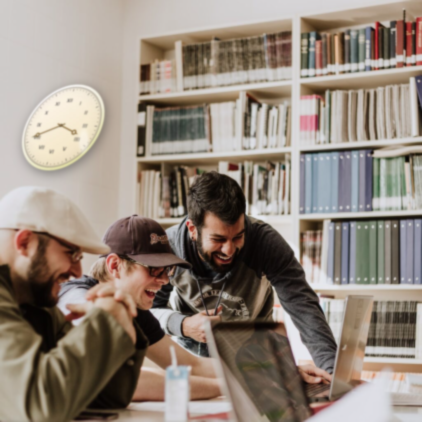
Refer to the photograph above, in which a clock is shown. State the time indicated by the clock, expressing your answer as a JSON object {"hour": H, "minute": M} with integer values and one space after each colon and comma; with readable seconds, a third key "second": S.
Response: {"hour": 3, "minute": 41}
